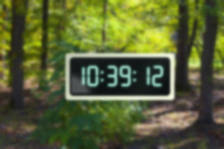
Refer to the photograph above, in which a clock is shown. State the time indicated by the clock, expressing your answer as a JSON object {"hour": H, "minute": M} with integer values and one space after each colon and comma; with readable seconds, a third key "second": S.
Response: {"hour": 10, "minute": 39, "second": 12}
